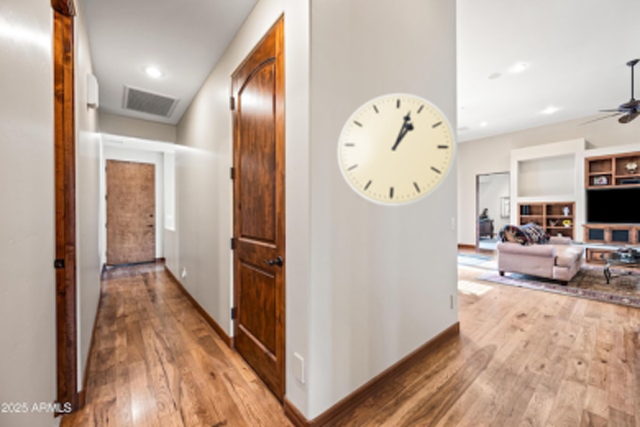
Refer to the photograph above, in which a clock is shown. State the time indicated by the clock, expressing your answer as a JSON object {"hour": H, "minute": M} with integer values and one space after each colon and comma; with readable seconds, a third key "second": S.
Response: {"hour": 1, "minute": 3}
